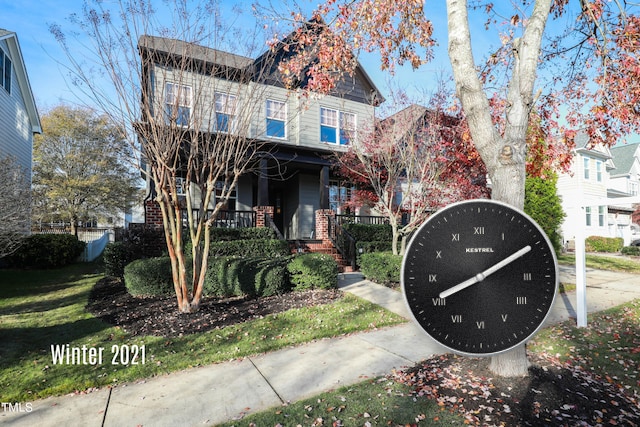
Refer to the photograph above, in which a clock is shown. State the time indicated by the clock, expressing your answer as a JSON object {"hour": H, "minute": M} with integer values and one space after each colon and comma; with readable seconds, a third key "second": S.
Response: {"hour": 8, "minute": 10}
